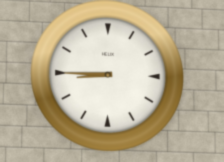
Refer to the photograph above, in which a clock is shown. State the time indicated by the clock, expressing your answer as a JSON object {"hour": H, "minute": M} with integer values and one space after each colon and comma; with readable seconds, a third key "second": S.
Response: {"hour": 8, "minute": 45}
